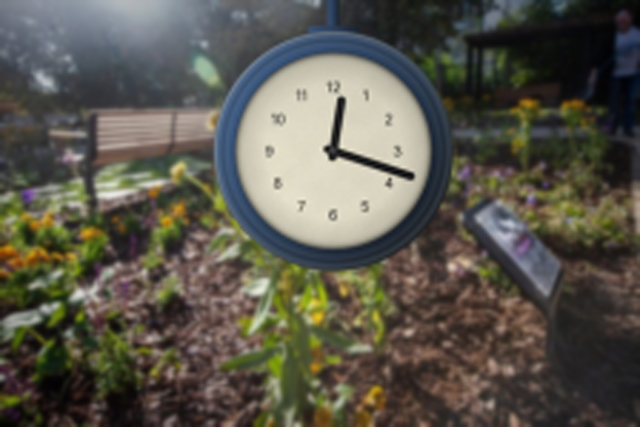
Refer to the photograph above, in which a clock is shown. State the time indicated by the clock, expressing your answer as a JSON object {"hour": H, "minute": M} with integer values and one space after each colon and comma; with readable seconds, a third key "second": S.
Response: {"hour": 12, "minute": 18}
